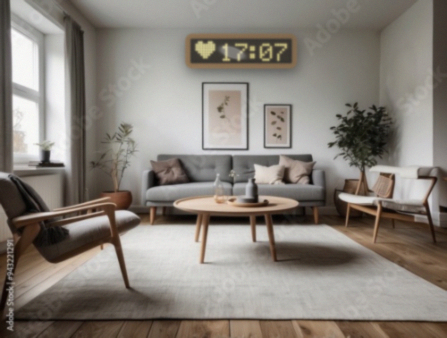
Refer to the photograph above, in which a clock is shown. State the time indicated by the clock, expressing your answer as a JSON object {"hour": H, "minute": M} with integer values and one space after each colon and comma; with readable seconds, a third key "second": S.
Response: {"hour": 17, "minute": 7}
